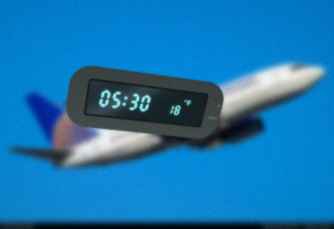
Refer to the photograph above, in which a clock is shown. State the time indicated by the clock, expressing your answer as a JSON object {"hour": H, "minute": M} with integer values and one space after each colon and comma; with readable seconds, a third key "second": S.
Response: {"hour": 5, "minute": 30}
